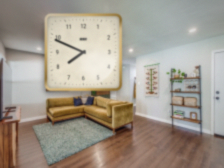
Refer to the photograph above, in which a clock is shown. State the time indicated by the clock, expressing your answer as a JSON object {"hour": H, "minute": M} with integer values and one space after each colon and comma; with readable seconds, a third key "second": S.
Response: {"hour": 7, "minute": 49}
